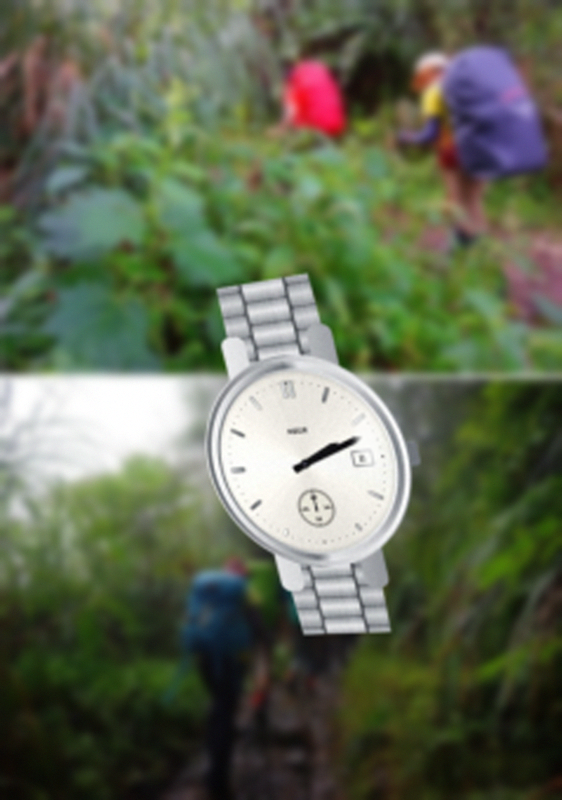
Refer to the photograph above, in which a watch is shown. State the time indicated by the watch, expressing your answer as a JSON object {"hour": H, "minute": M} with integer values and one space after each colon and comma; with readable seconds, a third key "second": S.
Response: {"hour": 2, "minute": 12}
